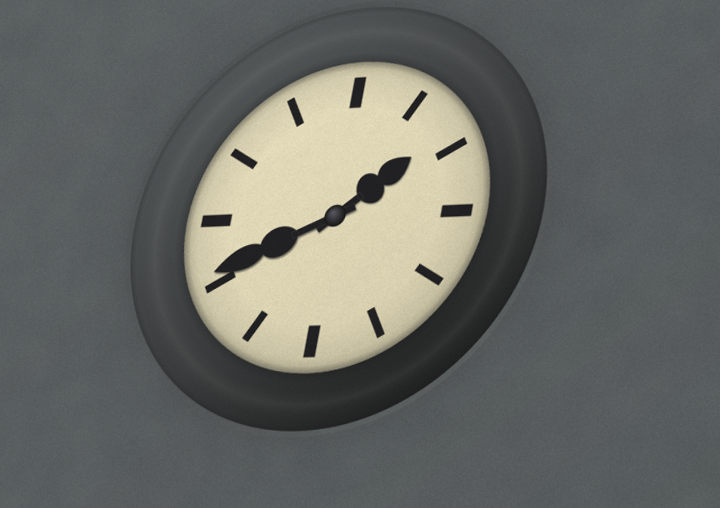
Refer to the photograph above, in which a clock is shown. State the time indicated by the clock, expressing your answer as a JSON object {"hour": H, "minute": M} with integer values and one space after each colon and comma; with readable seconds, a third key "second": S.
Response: {"hour": 1, "minute": 41}
